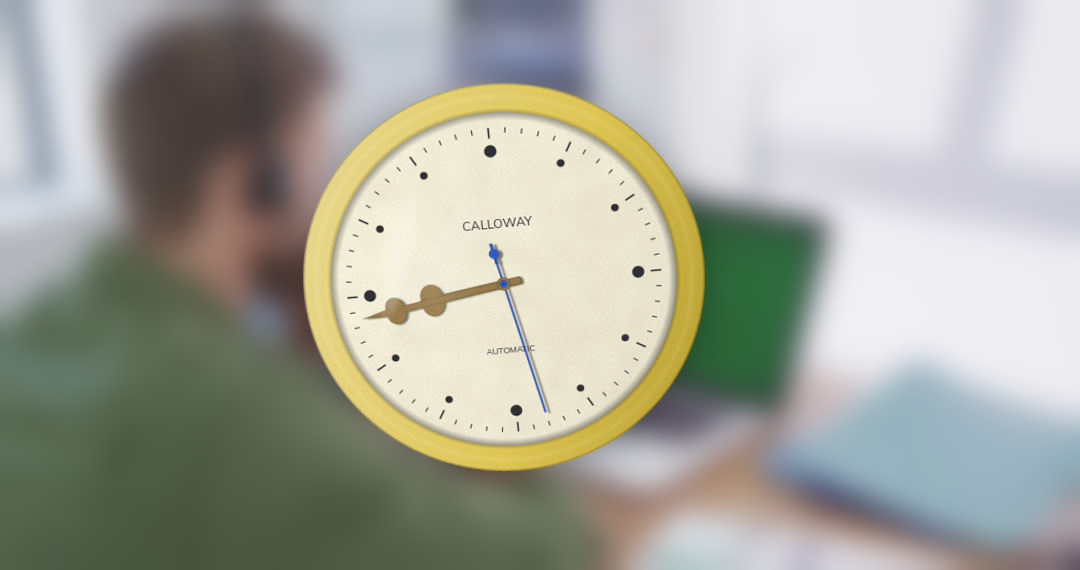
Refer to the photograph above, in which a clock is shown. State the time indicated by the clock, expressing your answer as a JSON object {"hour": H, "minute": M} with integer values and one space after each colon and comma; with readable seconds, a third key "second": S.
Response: {"hour": 8, "minute": 43, "second": 28}
